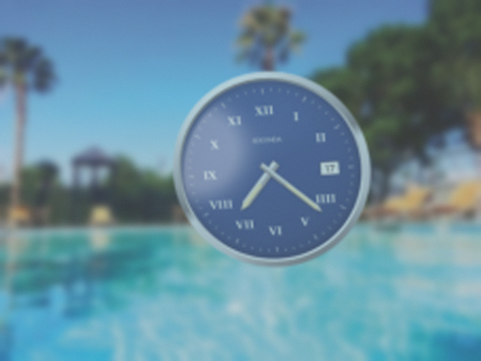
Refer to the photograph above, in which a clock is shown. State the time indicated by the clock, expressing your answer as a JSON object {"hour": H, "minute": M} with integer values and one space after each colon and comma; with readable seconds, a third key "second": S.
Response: {"hour": 7, "minute": 22}
